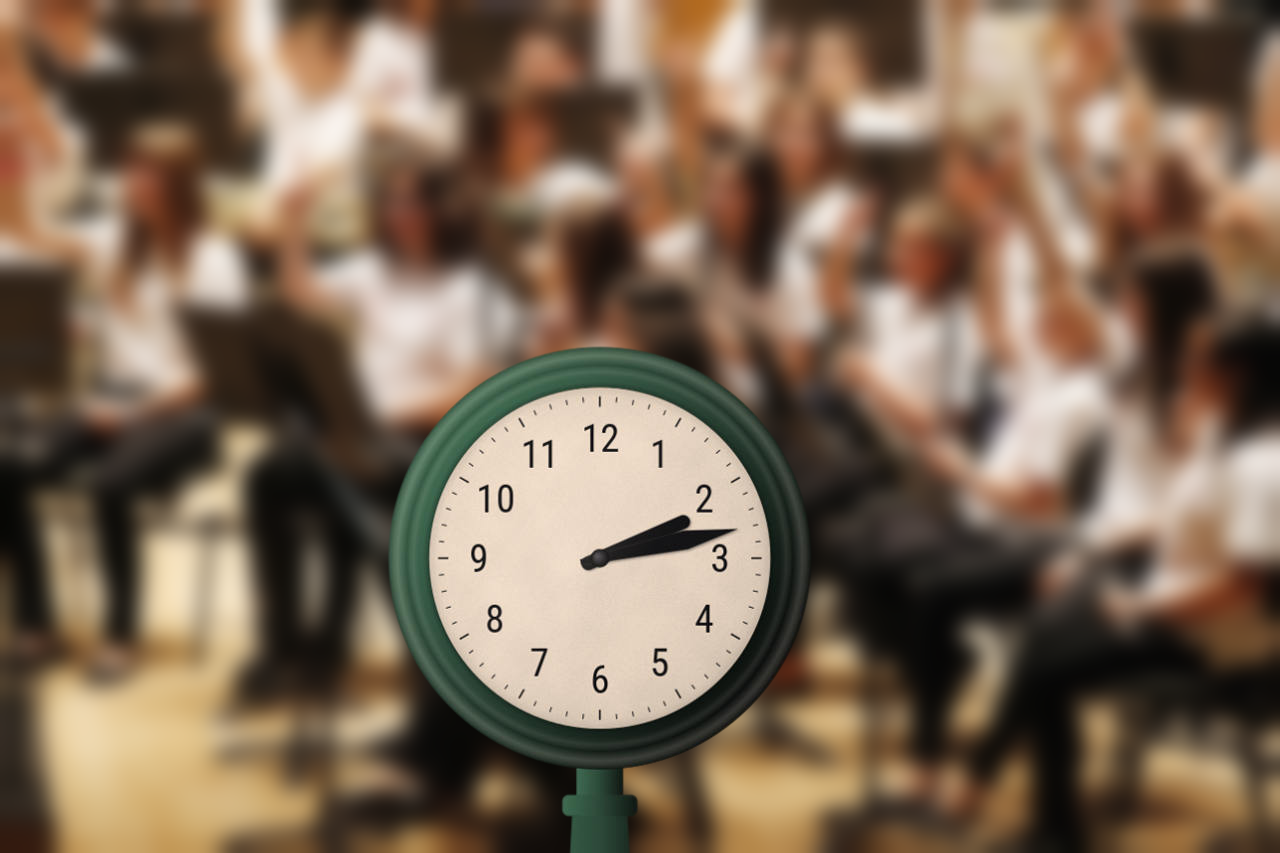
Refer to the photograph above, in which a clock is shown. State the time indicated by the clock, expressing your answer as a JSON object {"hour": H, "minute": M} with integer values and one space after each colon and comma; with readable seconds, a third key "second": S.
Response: {"hour": 2, "minute": 13}
